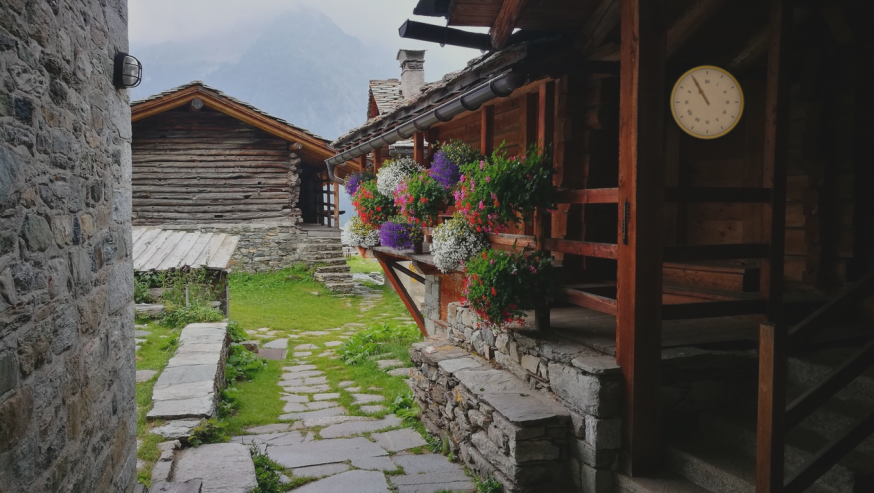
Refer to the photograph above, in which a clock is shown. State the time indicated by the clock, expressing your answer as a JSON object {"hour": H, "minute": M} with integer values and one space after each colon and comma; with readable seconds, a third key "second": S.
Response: {"hour": 10, "minute": 55}
